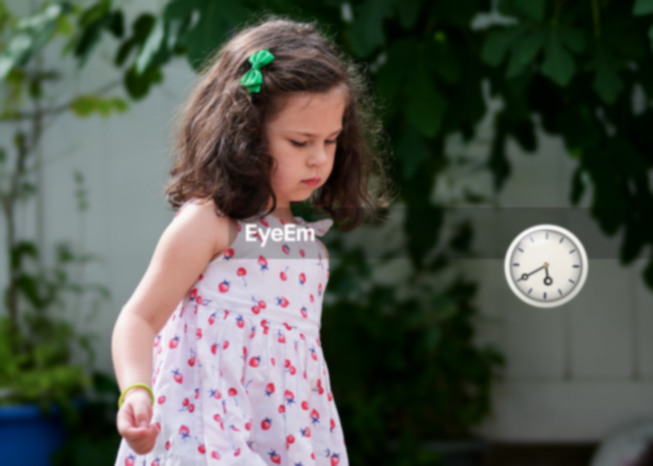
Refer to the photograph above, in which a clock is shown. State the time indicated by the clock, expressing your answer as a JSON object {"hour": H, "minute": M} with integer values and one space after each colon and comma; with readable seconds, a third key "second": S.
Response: {"hour": 5, "minute": 40}
